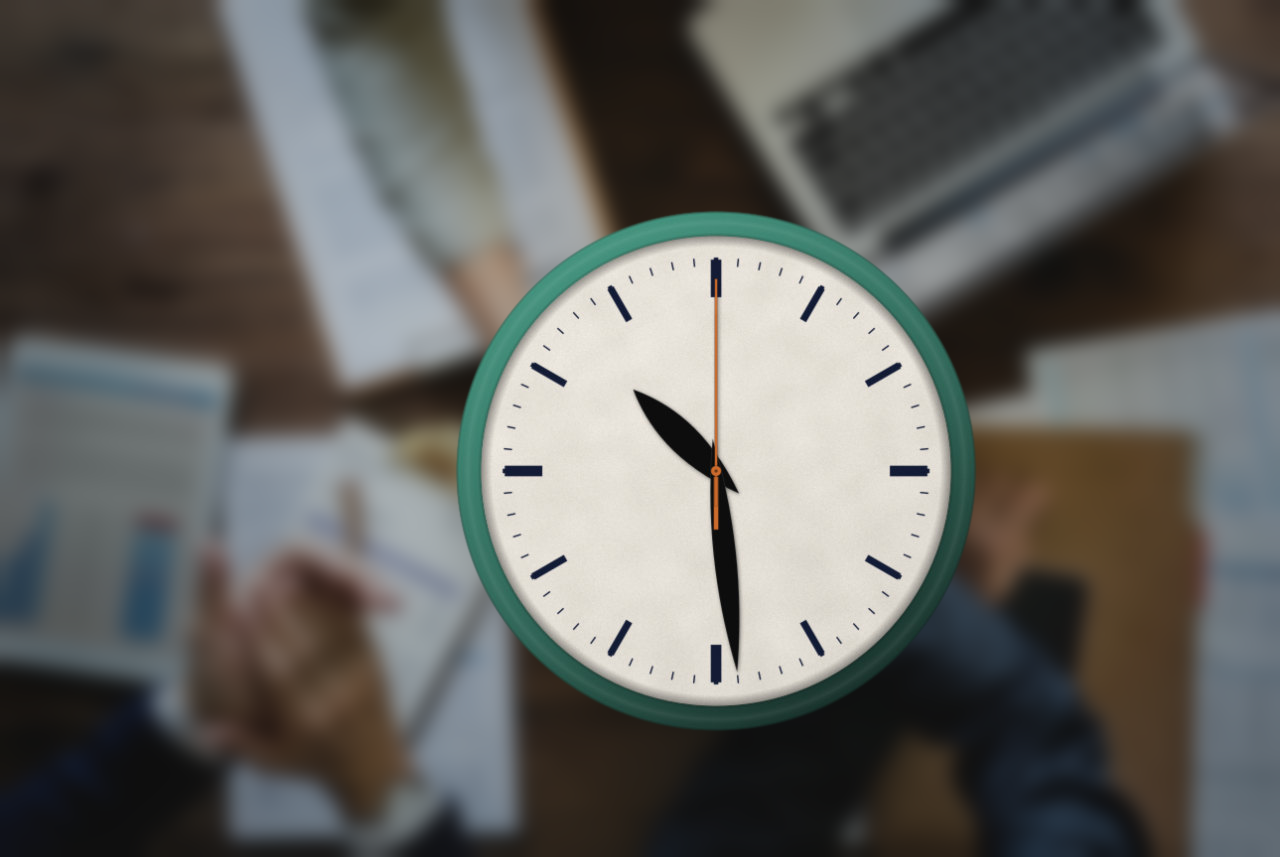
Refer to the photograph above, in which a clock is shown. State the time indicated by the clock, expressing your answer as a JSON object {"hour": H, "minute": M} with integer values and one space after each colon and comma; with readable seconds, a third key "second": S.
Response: {"hour": 10, "minute": 29, "second": 0}
